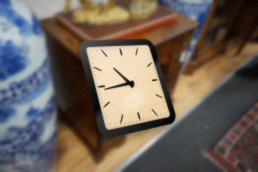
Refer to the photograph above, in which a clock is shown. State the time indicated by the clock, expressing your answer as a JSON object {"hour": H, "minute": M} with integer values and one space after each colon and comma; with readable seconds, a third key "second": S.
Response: {"hour": 10, "minute": 44}
